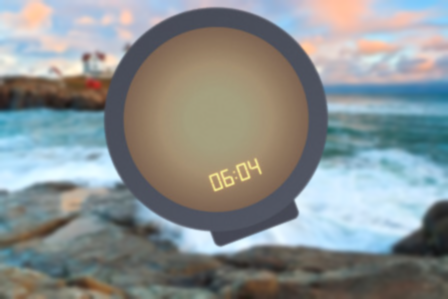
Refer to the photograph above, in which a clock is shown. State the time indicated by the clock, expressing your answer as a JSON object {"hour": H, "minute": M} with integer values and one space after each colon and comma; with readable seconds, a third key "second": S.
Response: {"hour": 6, "minute": 4}
